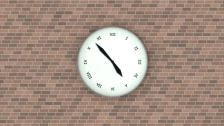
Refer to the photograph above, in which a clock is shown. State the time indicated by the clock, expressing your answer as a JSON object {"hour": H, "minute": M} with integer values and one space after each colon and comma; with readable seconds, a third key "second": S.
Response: {"hour": 4, "minute": 53}
